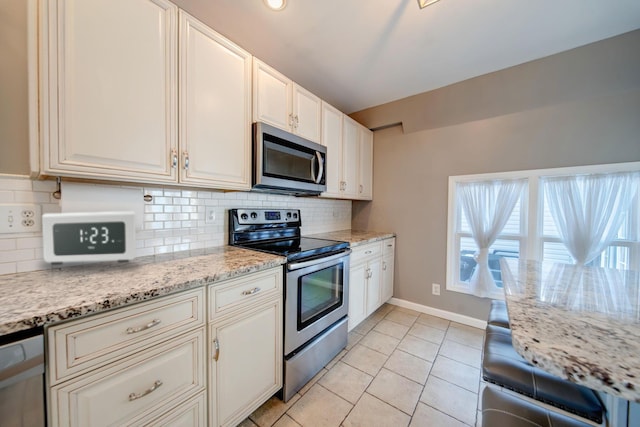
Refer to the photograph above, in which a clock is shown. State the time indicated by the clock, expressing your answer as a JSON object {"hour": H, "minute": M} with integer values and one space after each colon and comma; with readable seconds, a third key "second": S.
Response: {"hour": 1, "minute": 23}
